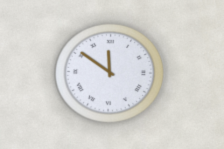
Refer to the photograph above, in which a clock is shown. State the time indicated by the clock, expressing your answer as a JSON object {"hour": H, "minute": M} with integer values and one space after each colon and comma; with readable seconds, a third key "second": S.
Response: {"hour": 11, "minute": 51}
